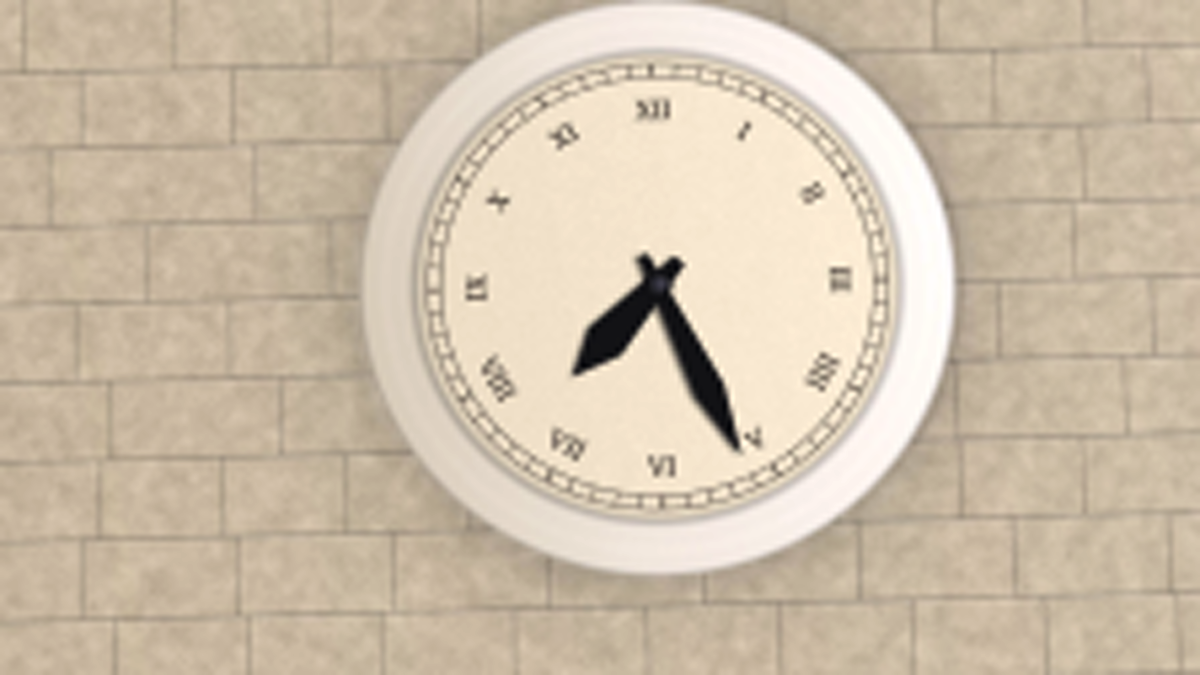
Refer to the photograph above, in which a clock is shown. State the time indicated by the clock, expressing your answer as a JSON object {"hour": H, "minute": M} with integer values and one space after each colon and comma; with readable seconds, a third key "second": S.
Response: {"hour": 7, "minute": 26}
